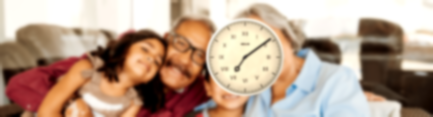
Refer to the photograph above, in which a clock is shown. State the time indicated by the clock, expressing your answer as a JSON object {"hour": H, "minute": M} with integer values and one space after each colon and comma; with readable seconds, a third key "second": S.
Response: {"hour": 7, "minute": 9}
